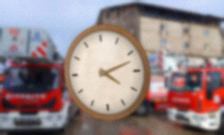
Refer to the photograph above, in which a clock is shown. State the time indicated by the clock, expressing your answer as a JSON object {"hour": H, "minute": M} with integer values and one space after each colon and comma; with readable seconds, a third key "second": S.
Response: {"hour": 4, "minute": 12}
